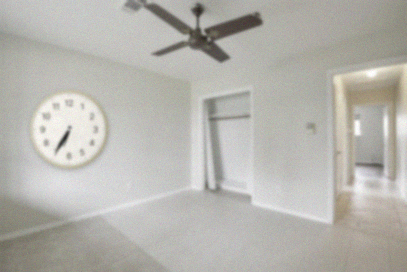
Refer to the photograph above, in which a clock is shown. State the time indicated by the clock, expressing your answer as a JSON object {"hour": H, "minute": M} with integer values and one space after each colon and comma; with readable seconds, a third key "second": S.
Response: {"hour": 6, "minute": 35}
